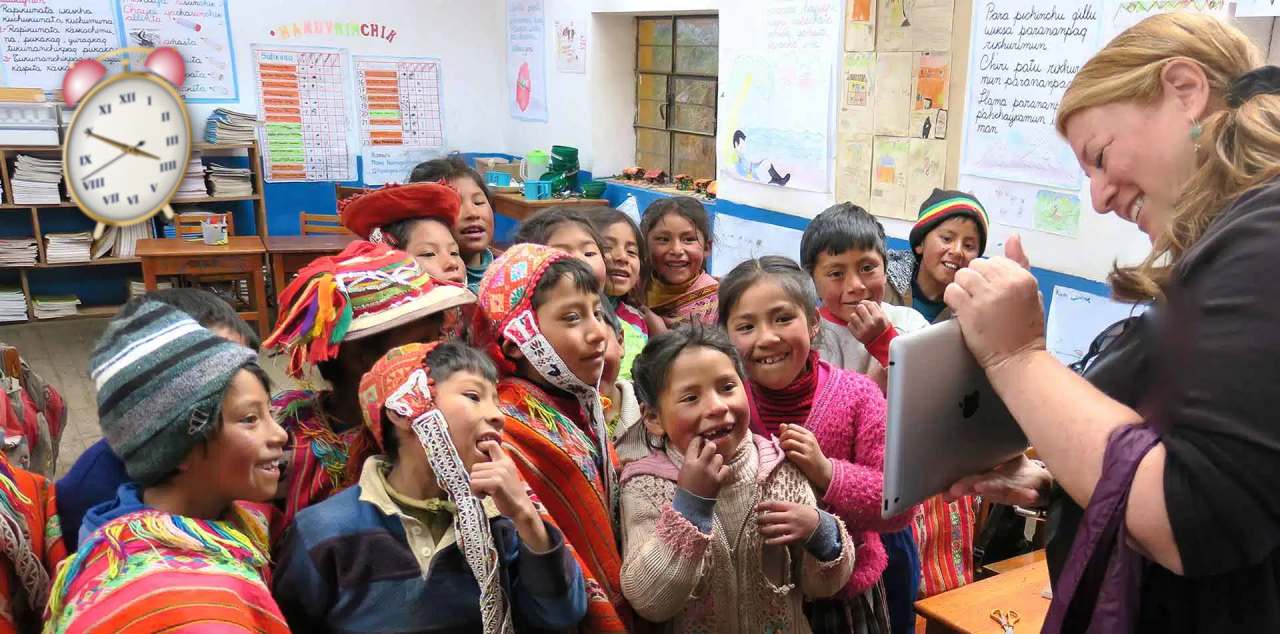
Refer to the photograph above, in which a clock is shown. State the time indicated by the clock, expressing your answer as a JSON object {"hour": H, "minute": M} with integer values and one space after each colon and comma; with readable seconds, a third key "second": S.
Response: {"hour": 3, "minute": 49, "second": 42}
